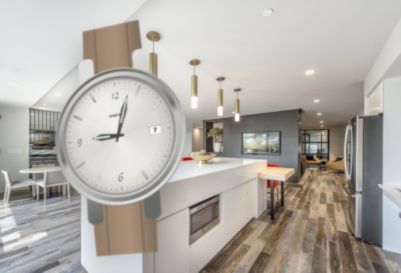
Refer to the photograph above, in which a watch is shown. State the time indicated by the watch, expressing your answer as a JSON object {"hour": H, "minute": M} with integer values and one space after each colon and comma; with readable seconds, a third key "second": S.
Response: {"hour": 9, "minute": 3}
